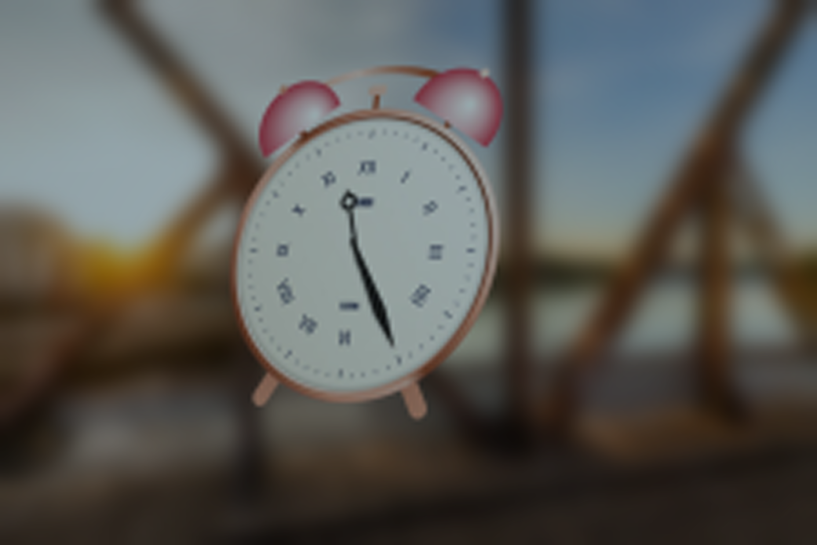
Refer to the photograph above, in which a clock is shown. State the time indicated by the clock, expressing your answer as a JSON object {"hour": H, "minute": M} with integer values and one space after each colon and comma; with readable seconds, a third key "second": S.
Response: {"hour": 11, "minute": 25}
